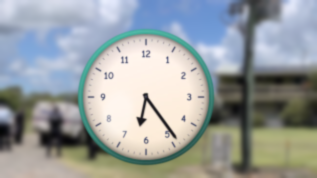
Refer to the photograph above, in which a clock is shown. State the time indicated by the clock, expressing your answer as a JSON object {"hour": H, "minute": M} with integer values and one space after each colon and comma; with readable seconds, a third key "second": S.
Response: {"hour": 6, "minute": 24}
